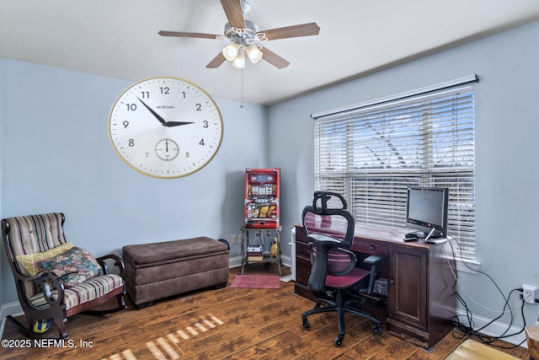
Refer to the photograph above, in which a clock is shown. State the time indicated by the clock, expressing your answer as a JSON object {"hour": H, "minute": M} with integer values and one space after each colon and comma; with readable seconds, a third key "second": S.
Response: {"hour": 2, "minute": 53}
